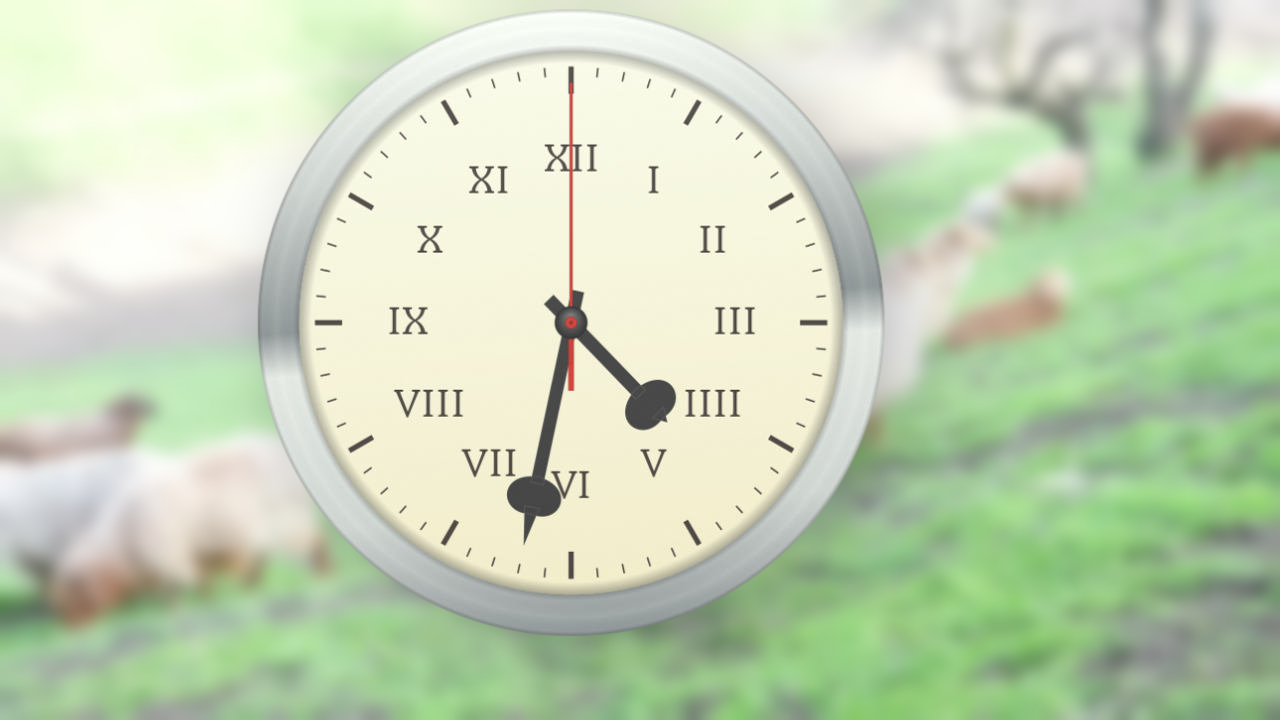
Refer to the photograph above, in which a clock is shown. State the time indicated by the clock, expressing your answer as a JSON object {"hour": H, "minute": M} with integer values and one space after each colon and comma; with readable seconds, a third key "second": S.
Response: {"hour": 4, "minute": 32, "second": 0}
